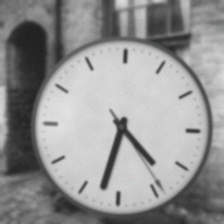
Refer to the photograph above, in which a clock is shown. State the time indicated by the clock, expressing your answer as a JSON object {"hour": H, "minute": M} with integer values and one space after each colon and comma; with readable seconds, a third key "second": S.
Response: {"hour": 4, "minute": 32, "second": 24}
